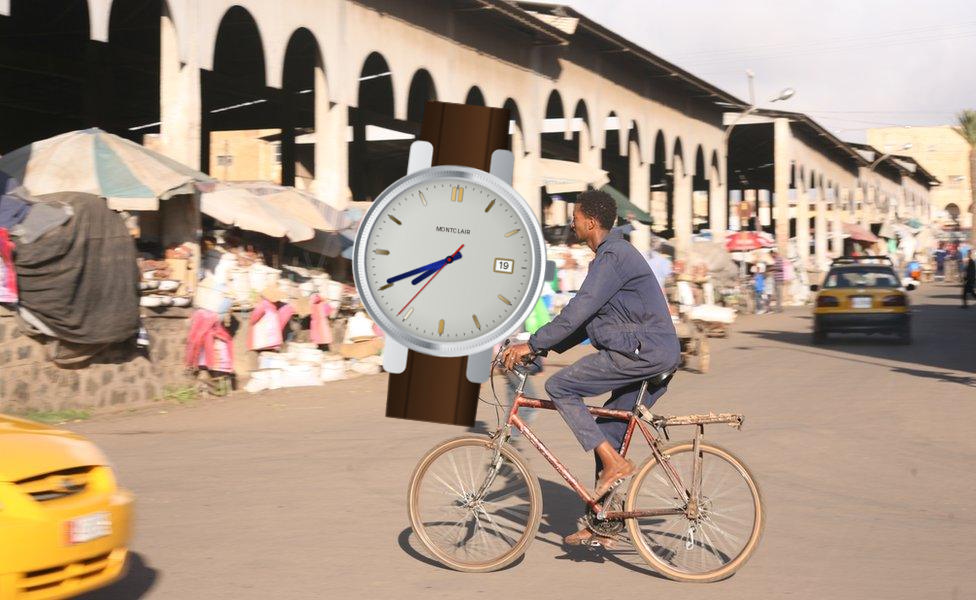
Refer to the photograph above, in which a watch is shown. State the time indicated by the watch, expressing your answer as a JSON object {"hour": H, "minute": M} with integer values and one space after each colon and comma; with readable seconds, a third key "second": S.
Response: {"hour": 7, "minute": 40, "second": 36}
